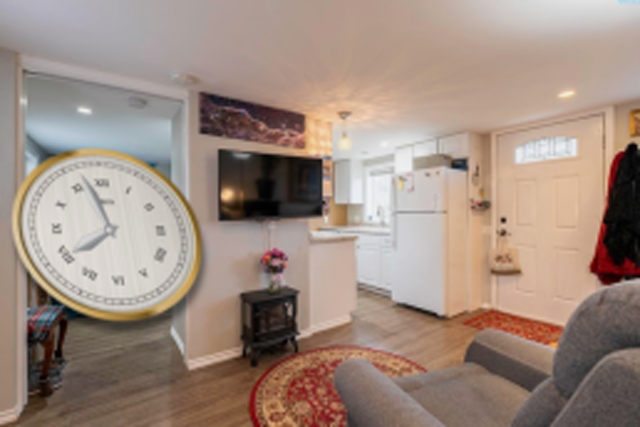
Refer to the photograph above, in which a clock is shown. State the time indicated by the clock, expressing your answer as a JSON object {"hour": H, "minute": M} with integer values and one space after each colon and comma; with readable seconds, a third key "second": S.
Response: {"hour": 7, "minute": 57}
